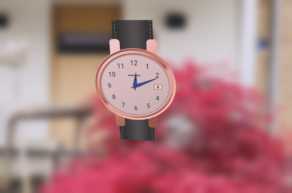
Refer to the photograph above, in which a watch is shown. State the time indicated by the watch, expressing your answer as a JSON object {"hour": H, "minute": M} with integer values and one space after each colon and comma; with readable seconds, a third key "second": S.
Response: {"hour": 12, "minute": 11}
